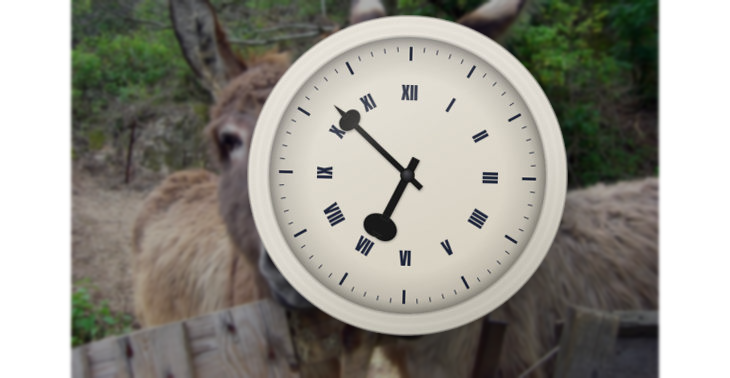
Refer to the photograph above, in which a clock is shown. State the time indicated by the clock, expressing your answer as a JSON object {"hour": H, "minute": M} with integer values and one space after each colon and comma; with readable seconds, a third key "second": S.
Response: {"hour": 6, "minute": 52}
